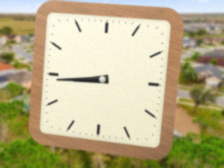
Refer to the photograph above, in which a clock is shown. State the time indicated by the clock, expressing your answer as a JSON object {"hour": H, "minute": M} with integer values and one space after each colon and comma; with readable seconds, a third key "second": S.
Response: {"hour": 8, "minute": 44}
